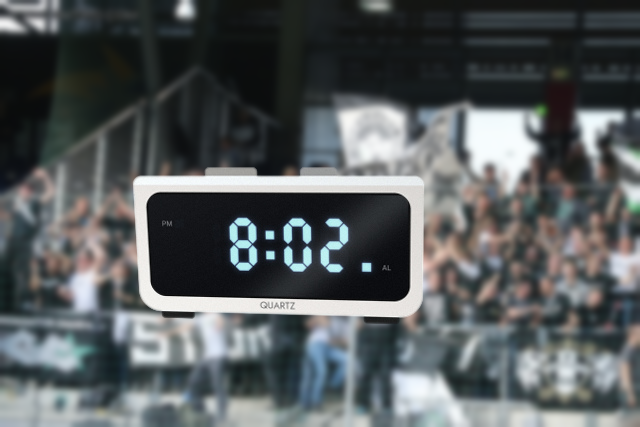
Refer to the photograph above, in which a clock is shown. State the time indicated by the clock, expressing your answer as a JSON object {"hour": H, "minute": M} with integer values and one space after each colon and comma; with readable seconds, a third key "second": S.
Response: {"hour": 8, "minute": 2}
